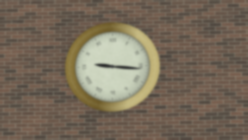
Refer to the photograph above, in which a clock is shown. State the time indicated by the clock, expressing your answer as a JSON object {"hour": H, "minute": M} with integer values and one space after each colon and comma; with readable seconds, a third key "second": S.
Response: {"hour": 9, "minute": 16}
